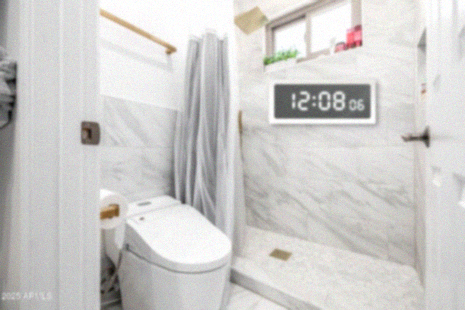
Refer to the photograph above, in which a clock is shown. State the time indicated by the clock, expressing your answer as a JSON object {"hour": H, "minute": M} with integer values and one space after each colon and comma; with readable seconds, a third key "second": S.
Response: {"hour": 12, "minute": 8}
